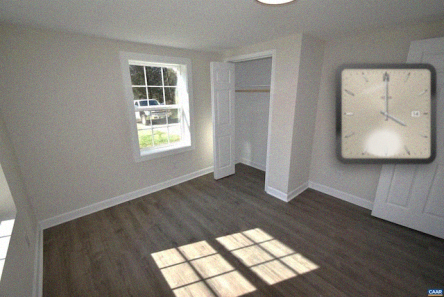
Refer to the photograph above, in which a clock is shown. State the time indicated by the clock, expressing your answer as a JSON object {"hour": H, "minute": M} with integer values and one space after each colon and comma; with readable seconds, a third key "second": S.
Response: {"hour": 4, "minute": 0}
